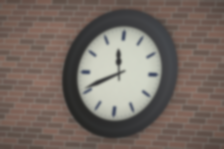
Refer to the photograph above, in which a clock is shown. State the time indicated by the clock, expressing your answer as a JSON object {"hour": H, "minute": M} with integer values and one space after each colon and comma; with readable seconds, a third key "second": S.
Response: {"hour": 11, "minute": 41}
